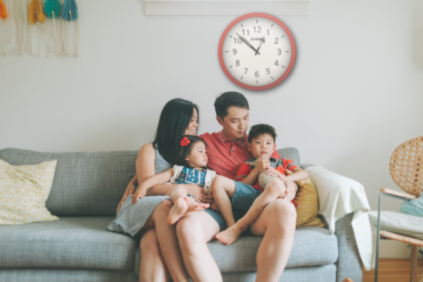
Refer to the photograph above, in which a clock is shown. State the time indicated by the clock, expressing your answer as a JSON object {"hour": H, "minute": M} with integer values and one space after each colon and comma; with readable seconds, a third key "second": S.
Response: {"hour": 12, "minute": 52}
